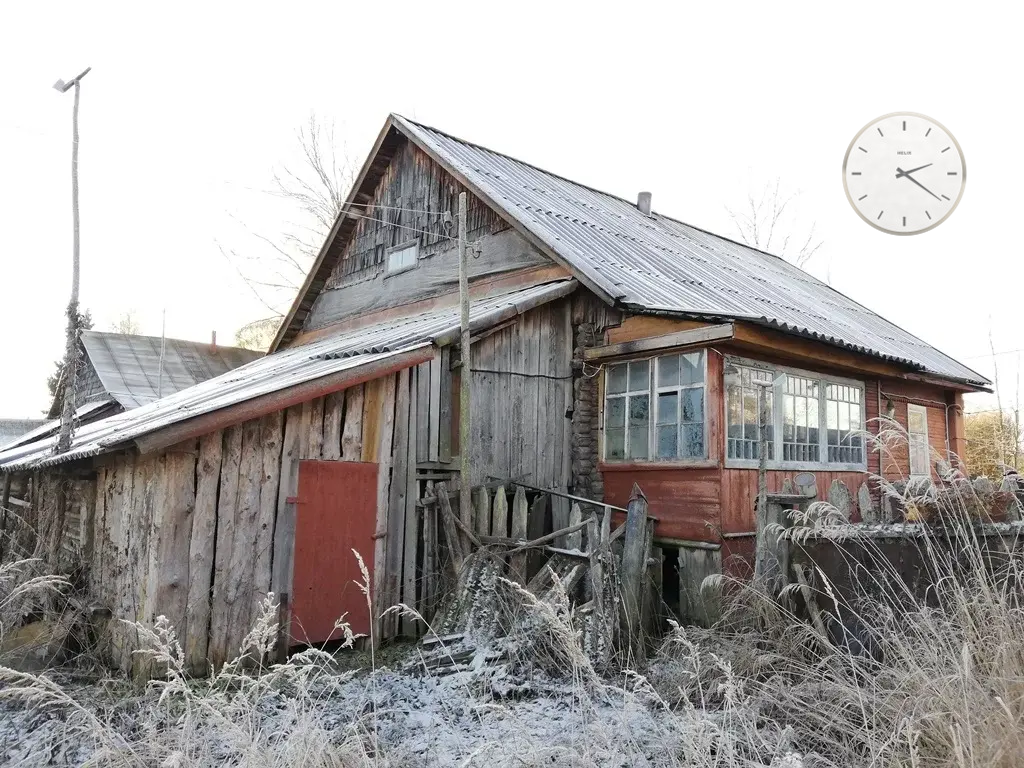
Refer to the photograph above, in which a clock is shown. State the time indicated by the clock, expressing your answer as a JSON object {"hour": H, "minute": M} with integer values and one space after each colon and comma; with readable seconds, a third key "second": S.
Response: {"hour": 2, "minute": 21}
